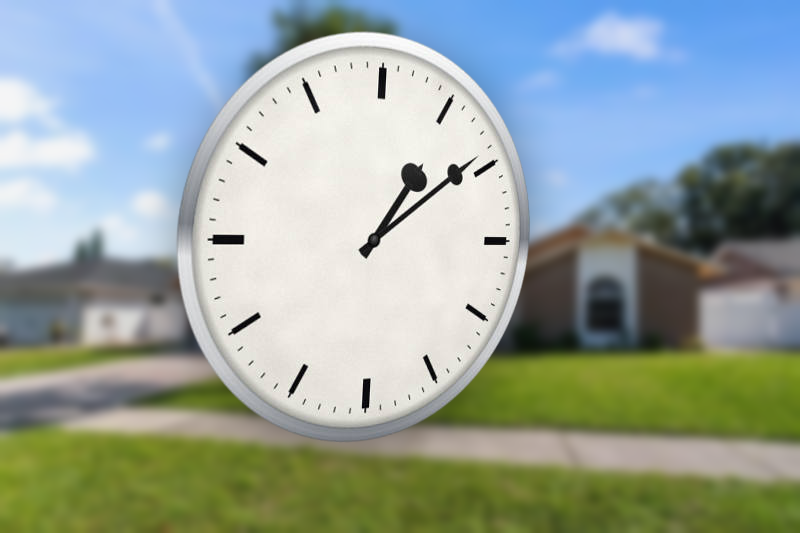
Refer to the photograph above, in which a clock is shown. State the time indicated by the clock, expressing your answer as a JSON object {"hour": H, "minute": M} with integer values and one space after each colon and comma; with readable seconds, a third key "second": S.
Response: {"hour": 1, "minute": 9}
